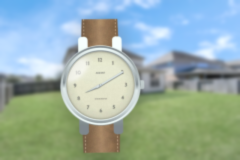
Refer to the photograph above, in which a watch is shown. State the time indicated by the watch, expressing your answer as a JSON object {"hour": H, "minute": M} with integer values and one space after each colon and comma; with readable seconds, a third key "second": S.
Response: {"hour": 8, "minute": 10}
